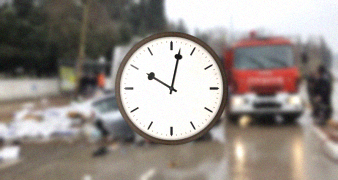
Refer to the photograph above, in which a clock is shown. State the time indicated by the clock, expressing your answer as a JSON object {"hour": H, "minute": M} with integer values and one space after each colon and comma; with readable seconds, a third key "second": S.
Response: {"hour": 10, "minute": 2}
